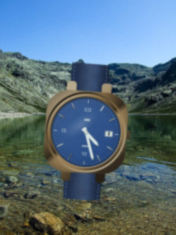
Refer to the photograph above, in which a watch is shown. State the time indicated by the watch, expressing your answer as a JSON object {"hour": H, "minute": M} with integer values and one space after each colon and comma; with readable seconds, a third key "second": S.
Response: {"hour": 4, "minute": 27}
